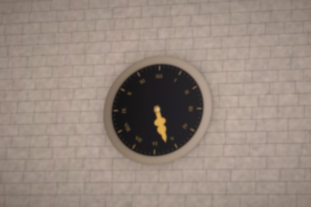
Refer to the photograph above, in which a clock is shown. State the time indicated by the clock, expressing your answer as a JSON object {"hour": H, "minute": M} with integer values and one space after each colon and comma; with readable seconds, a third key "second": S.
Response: {"hour": 5, "minute": 27}
